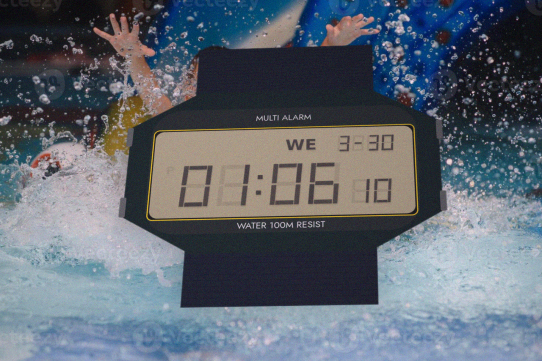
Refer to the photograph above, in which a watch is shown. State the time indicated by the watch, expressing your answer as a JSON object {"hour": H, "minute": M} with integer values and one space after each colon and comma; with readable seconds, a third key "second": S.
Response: {"hour": 1, "minute": 6, "second": 10}
